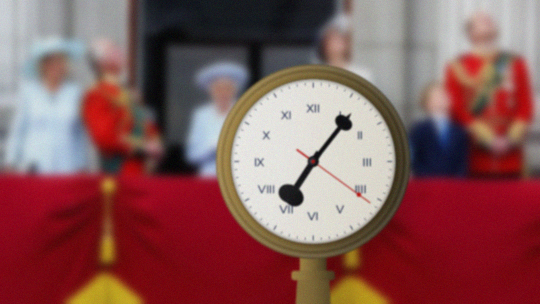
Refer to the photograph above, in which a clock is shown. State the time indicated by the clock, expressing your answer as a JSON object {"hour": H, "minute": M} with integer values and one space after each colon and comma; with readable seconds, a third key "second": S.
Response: {"hour": 7, "minute": 6, "second": 21}
